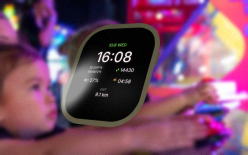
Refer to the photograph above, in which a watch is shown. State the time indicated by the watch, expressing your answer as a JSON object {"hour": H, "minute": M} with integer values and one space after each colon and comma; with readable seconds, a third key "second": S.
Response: {"hour": 16, "minute": 8}
